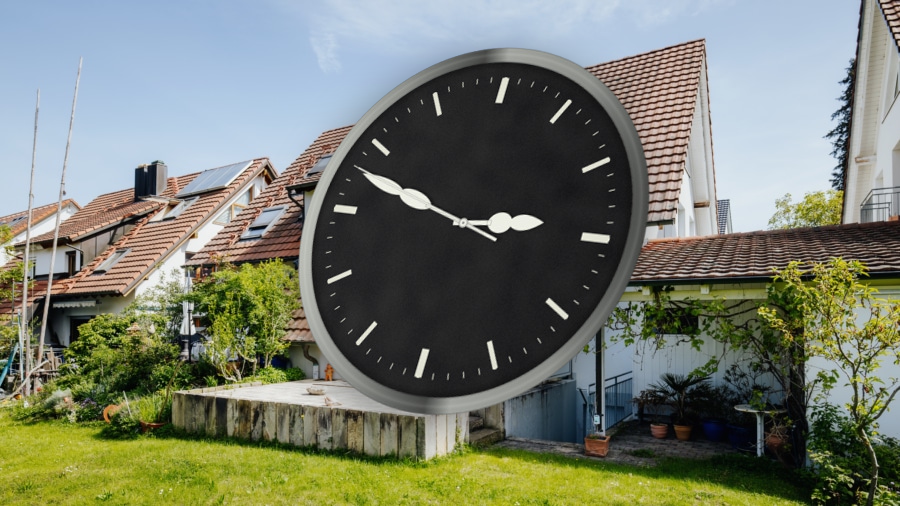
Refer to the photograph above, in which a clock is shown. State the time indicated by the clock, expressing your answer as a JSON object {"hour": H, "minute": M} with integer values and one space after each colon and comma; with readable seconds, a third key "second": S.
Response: {"hour": 2, "minute": 47, "second": 48}
